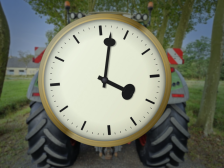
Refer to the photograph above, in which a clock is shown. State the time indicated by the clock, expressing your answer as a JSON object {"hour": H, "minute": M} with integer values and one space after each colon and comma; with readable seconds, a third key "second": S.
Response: {"hour": 4, "minute": 2}
